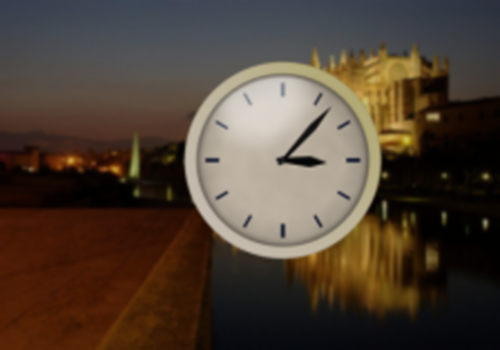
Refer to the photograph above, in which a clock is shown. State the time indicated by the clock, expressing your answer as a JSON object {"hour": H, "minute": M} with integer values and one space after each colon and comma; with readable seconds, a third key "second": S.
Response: {"hour": 3, "minute": 7}
